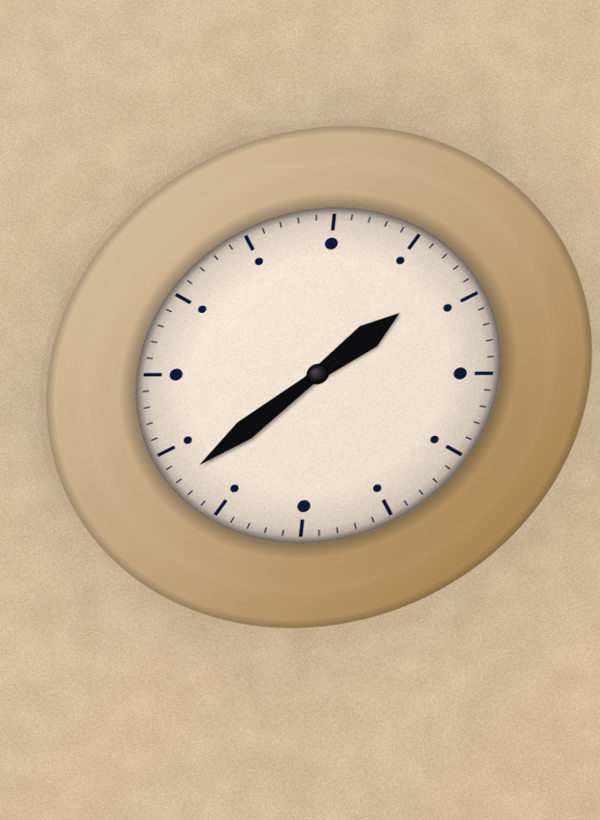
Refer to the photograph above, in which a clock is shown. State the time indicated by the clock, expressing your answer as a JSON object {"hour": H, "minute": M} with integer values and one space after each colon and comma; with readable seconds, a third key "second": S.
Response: {"hour": 1, "minute": 38}
